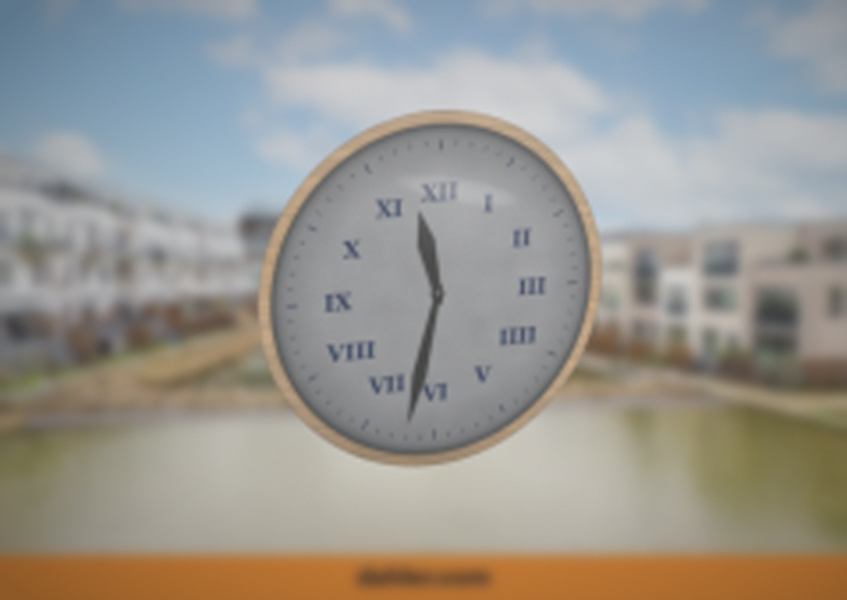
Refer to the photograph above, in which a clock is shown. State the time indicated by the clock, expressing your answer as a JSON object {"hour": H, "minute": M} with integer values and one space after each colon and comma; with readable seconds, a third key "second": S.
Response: {"hour": 11, "minute": 32}
